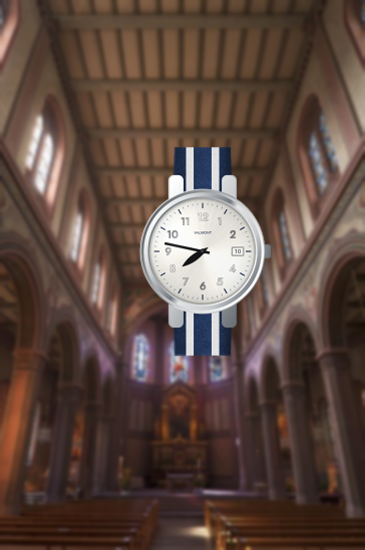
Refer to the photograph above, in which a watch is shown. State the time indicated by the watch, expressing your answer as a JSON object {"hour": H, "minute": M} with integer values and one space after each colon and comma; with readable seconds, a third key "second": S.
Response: {"hour": 7, "minute": 47}
